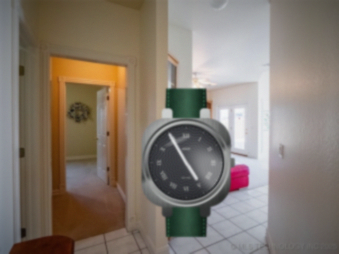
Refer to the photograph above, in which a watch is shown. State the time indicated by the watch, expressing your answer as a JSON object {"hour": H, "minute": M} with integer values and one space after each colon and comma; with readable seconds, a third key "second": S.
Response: {"hour": 4, "minute": 55}
